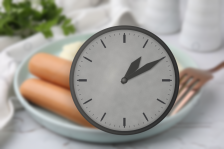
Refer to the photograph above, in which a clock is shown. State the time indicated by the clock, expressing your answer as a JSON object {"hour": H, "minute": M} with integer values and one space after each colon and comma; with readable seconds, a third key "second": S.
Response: {"hour": 1, "minute": 10}
